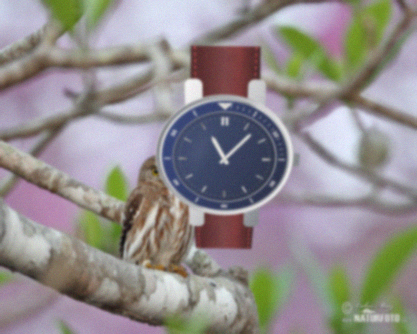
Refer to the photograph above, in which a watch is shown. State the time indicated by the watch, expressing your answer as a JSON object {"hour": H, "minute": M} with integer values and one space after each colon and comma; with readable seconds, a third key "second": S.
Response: {"hour": 11, "minute": 7}
